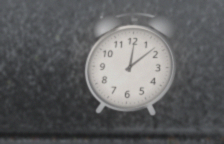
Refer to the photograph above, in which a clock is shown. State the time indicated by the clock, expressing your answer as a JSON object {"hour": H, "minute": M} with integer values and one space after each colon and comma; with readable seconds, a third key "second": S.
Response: {"hour": 12, "minute": 8}
